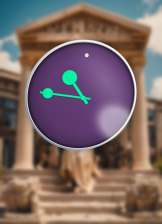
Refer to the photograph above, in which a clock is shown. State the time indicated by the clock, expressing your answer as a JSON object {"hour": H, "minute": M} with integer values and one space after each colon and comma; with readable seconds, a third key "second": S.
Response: {"hour": 10, "minute": 46}
